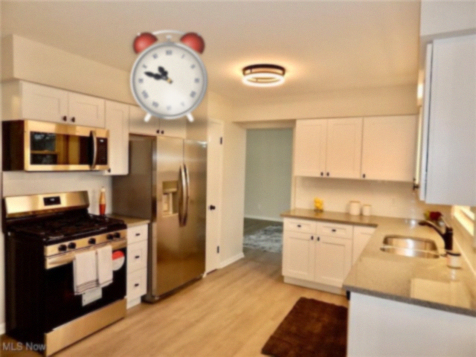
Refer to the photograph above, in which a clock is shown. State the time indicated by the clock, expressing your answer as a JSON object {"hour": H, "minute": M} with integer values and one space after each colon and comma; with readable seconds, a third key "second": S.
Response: {"hour": 10, "minute": 48}
